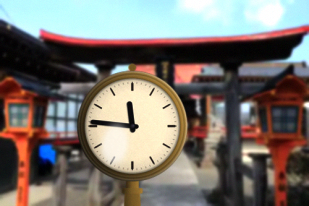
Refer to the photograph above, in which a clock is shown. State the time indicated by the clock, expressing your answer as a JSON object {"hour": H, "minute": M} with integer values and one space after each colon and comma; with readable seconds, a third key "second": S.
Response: {"hour": 11, "minute": 46}
